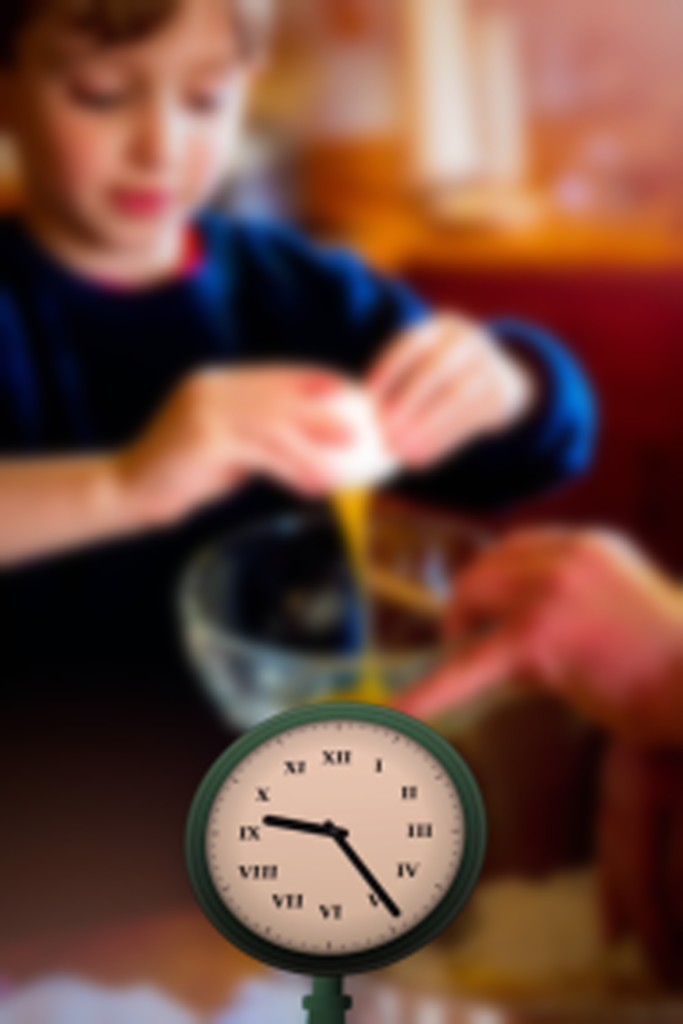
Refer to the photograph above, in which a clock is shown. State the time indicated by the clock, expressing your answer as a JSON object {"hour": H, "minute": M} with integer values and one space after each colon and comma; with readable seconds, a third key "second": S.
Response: {"hour": 9, "minute": 24}
